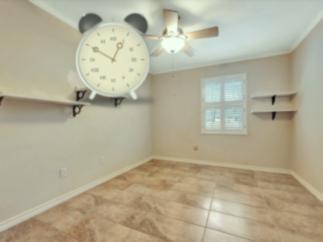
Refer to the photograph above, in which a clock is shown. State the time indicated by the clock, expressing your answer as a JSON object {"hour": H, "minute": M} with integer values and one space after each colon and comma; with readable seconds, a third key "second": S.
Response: {"hour": 12, "minute": 50}
